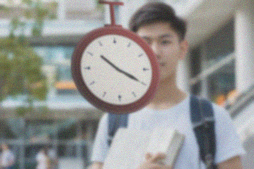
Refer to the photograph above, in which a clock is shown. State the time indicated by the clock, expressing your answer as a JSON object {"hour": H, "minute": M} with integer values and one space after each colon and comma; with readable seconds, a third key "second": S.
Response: {"hour": 10, "minute": 20}
